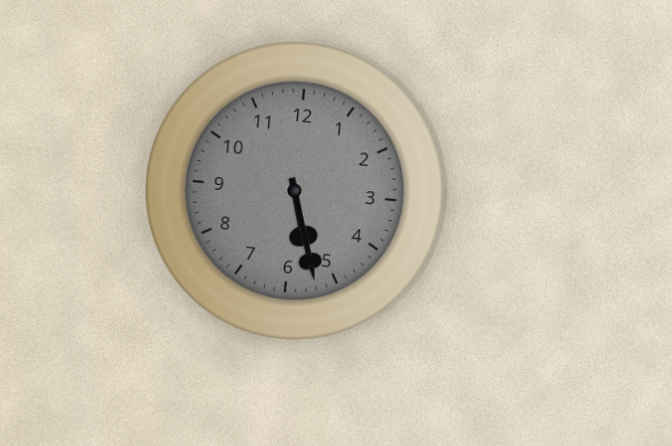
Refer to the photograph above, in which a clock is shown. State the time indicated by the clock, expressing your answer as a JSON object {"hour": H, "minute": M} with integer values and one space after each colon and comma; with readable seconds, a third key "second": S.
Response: {"hour": 5, "minute": 27}
